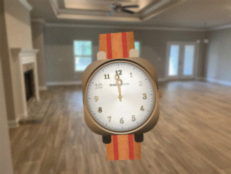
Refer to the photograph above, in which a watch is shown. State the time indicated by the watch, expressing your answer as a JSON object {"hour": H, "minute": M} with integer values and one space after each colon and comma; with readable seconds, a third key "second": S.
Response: {"hour": 11, "minute": 59}
